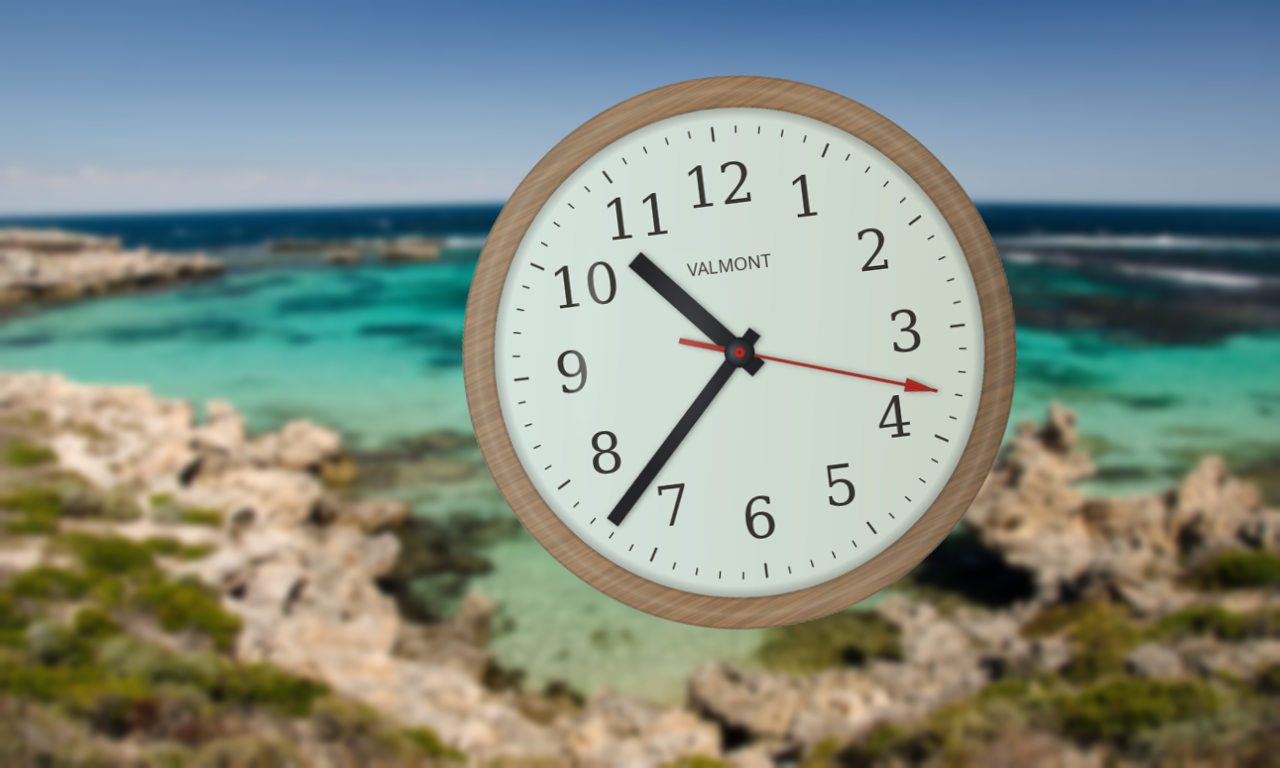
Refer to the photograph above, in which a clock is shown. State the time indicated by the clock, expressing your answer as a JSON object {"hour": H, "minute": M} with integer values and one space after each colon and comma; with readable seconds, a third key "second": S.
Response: {"hour": 10, "minute": 37, "second": 18}
